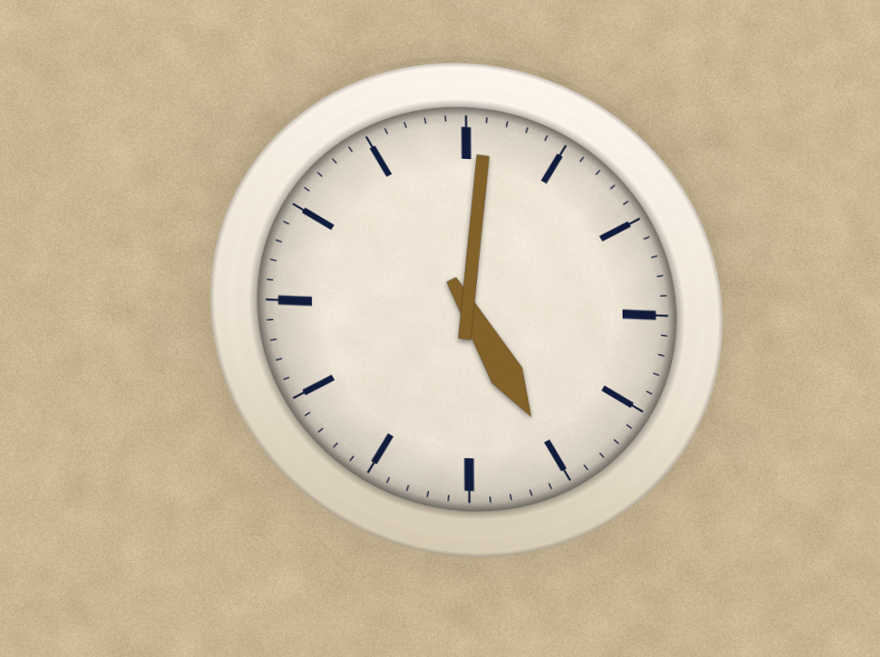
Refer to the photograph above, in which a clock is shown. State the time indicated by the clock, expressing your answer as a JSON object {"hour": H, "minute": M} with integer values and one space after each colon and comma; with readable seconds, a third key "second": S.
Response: {"hour": 5, "minute": 1}
